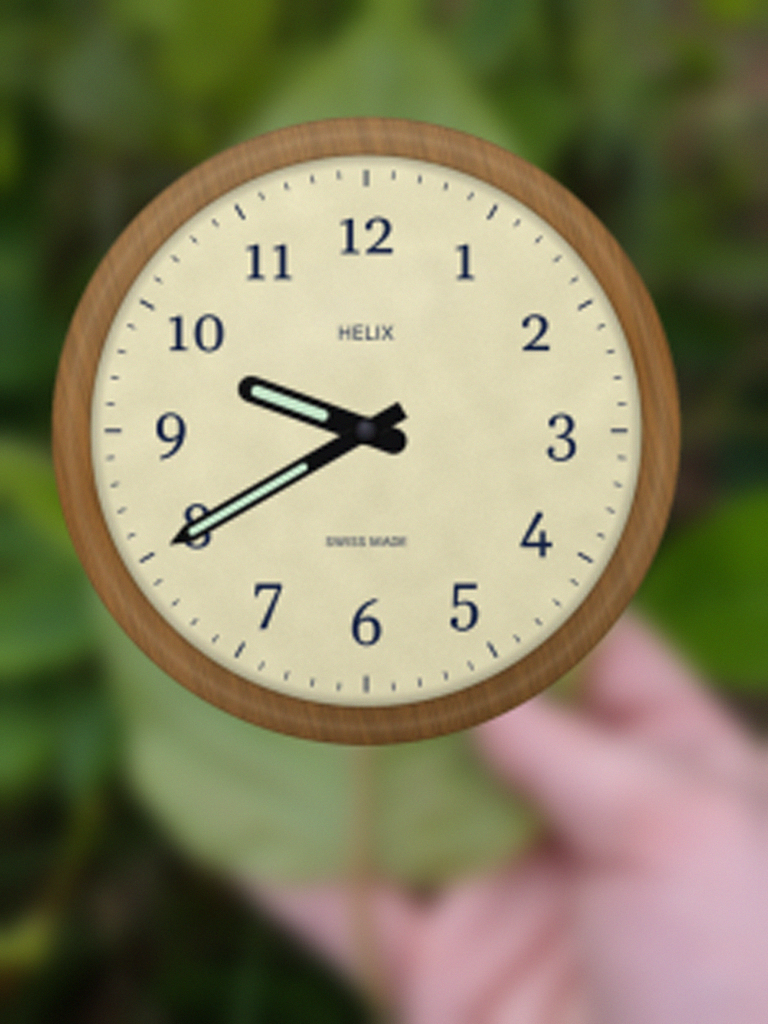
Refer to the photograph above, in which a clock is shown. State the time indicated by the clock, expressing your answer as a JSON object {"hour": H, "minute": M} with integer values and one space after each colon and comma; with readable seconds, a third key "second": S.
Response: {"hour": 9, "minute": 40}
